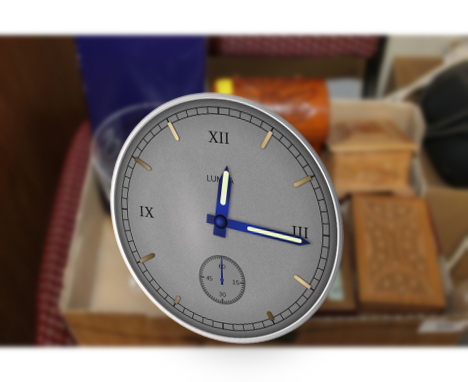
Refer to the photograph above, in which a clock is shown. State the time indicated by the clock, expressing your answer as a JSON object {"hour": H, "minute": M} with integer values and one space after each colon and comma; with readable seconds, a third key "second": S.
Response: {"hour": 12, "minute": 16}
